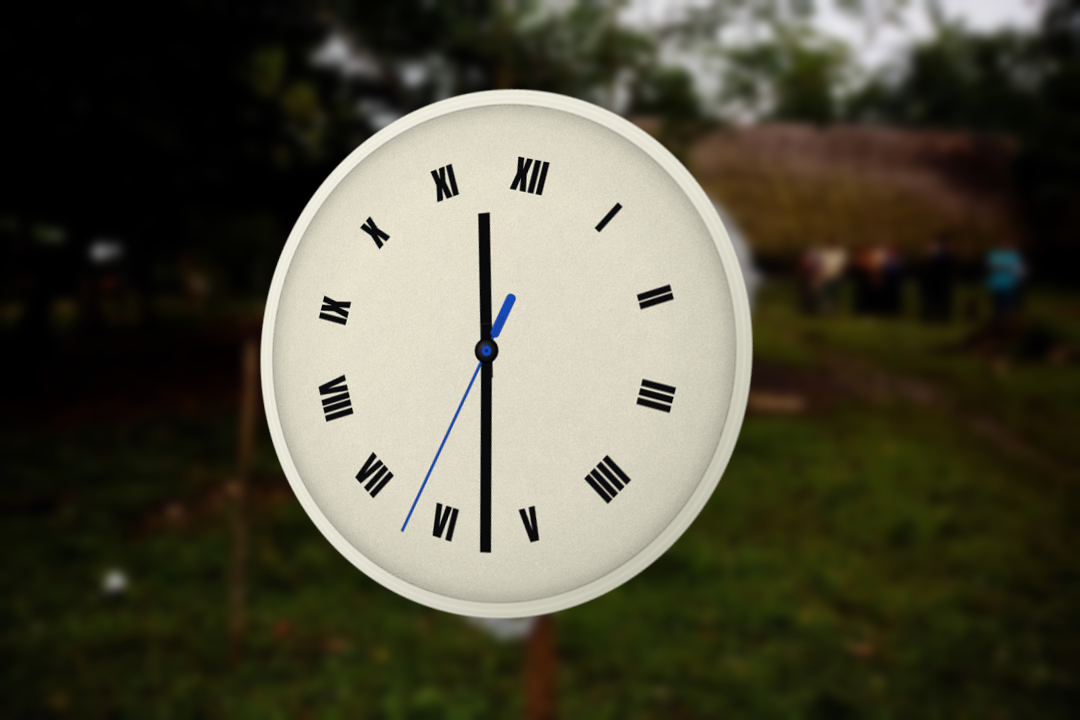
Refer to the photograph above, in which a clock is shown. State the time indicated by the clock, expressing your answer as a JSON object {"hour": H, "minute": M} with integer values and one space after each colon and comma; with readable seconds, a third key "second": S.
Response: {"hour": 11, "minute": 27, "second": 32}
